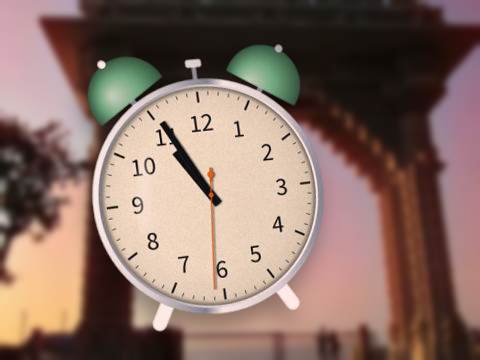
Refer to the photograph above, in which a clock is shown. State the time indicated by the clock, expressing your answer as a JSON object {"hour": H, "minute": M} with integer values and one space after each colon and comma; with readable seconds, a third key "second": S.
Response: {"hour": 10, "minute": 55, "second": 31}
